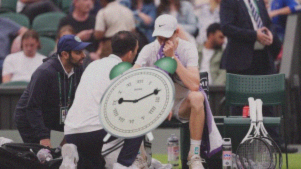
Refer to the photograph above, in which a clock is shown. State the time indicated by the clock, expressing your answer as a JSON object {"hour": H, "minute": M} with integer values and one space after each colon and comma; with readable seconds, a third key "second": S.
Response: {"hour": 9, "minute": 11}
